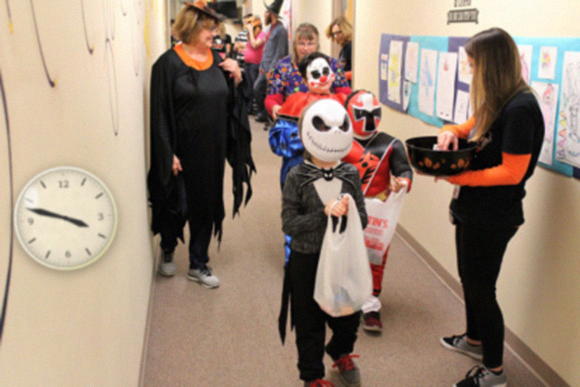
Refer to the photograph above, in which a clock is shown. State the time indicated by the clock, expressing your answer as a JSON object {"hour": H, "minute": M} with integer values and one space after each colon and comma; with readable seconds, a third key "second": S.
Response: {"hour": 3, "minute": 48}
